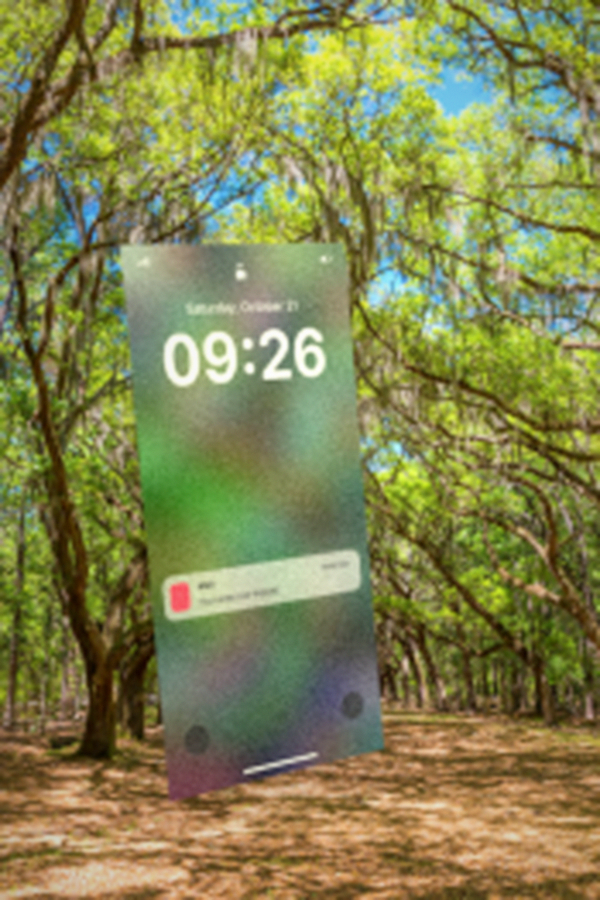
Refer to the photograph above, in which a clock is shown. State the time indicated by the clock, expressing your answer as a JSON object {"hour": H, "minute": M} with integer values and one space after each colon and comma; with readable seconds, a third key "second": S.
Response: {"hour": 9, "minute": 26}
